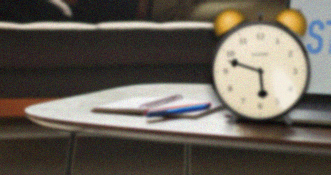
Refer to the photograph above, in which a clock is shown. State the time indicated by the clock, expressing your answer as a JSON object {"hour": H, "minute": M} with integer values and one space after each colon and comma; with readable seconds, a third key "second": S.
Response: {"hour": 5, "minute": 48}
